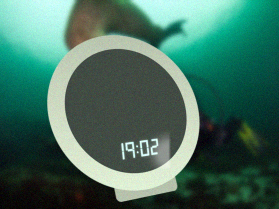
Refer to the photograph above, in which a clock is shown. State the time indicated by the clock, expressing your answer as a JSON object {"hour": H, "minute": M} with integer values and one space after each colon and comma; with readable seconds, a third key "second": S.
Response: {"hour": 19, "minute": 2}
